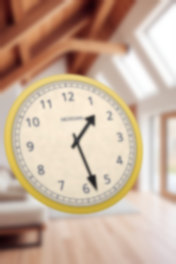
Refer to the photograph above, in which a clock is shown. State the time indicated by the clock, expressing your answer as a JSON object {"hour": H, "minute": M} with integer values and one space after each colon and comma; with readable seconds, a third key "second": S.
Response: {"hour": 1, "minute": 28}
